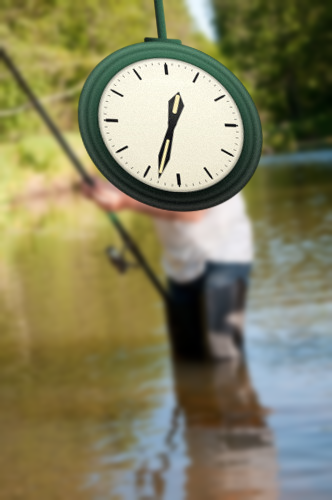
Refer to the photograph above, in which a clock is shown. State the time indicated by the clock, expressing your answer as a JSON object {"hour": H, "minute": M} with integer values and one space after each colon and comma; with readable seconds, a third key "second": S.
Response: {"hour": 12, "minute": 33}
